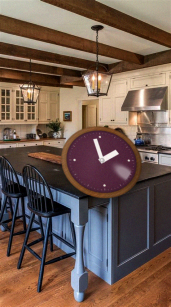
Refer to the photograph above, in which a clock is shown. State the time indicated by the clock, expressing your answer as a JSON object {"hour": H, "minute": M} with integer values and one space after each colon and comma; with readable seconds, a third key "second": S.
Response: {"hour": 1, "minute": 58}
